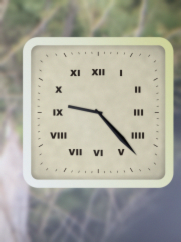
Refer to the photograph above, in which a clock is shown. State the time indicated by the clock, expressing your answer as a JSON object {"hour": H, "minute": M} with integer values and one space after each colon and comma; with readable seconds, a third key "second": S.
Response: {"hour": 9, "minute": 23}
